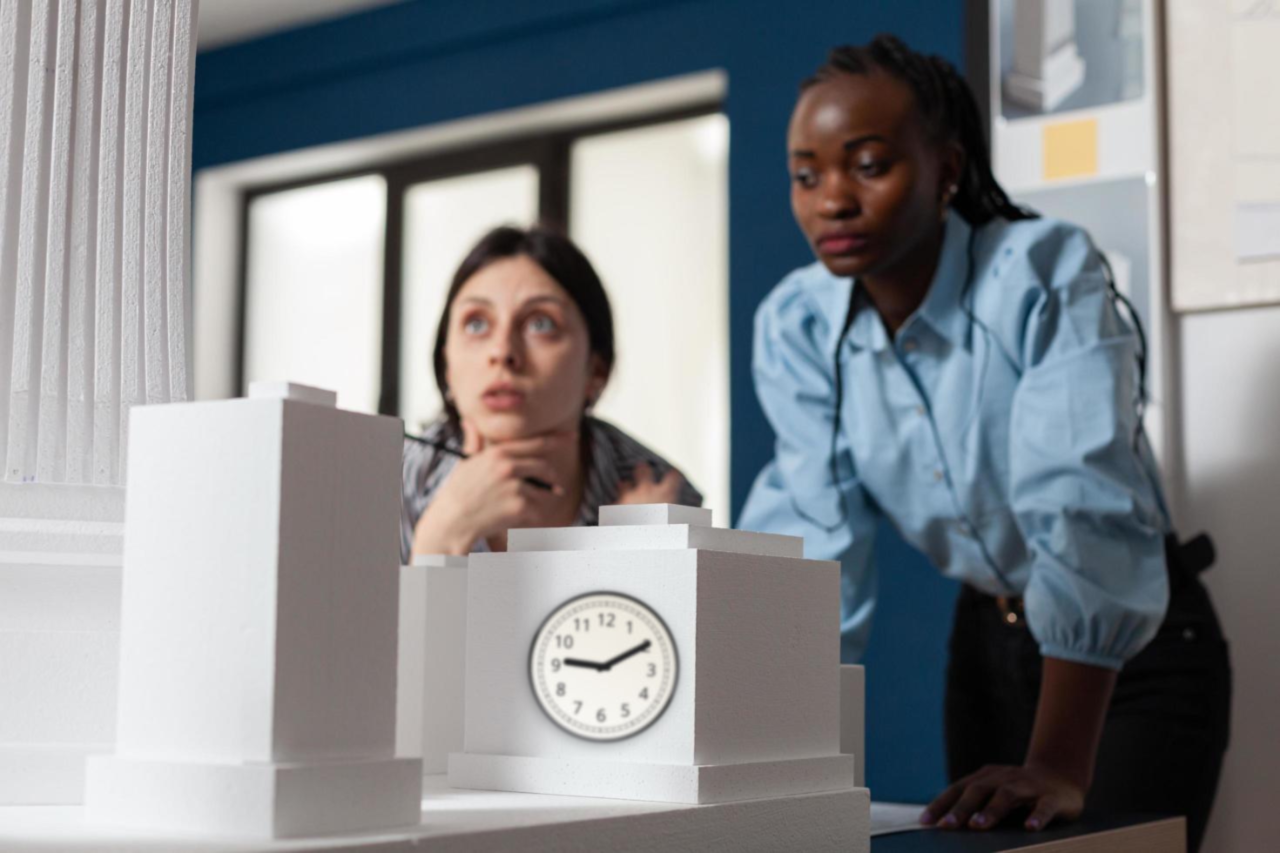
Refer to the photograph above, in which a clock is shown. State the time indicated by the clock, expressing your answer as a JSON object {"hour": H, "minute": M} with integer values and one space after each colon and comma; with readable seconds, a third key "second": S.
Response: {"hour": 9, "minute": 10}
